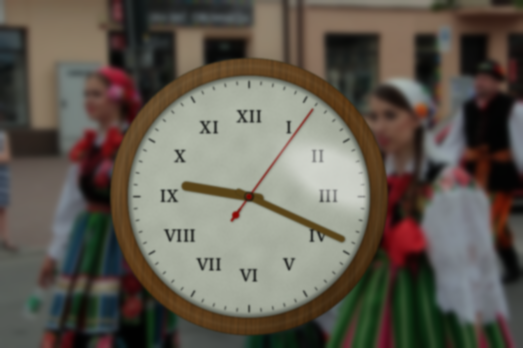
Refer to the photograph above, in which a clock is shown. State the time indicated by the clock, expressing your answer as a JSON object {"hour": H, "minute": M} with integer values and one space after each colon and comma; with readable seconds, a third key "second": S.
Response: {"hour": 9, "minute": 19, "second": 6}
